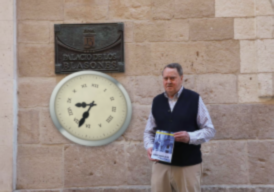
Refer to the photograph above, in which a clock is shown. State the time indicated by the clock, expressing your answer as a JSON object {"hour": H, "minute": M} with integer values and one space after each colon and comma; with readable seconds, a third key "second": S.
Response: {"hour": 8, "minute": 33}
